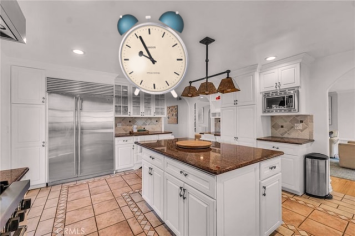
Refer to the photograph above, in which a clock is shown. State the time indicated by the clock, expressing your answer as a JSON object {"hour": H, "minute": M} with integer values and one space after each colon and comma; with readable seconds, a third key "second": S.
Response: {"hour": 9, "minute": 56}
